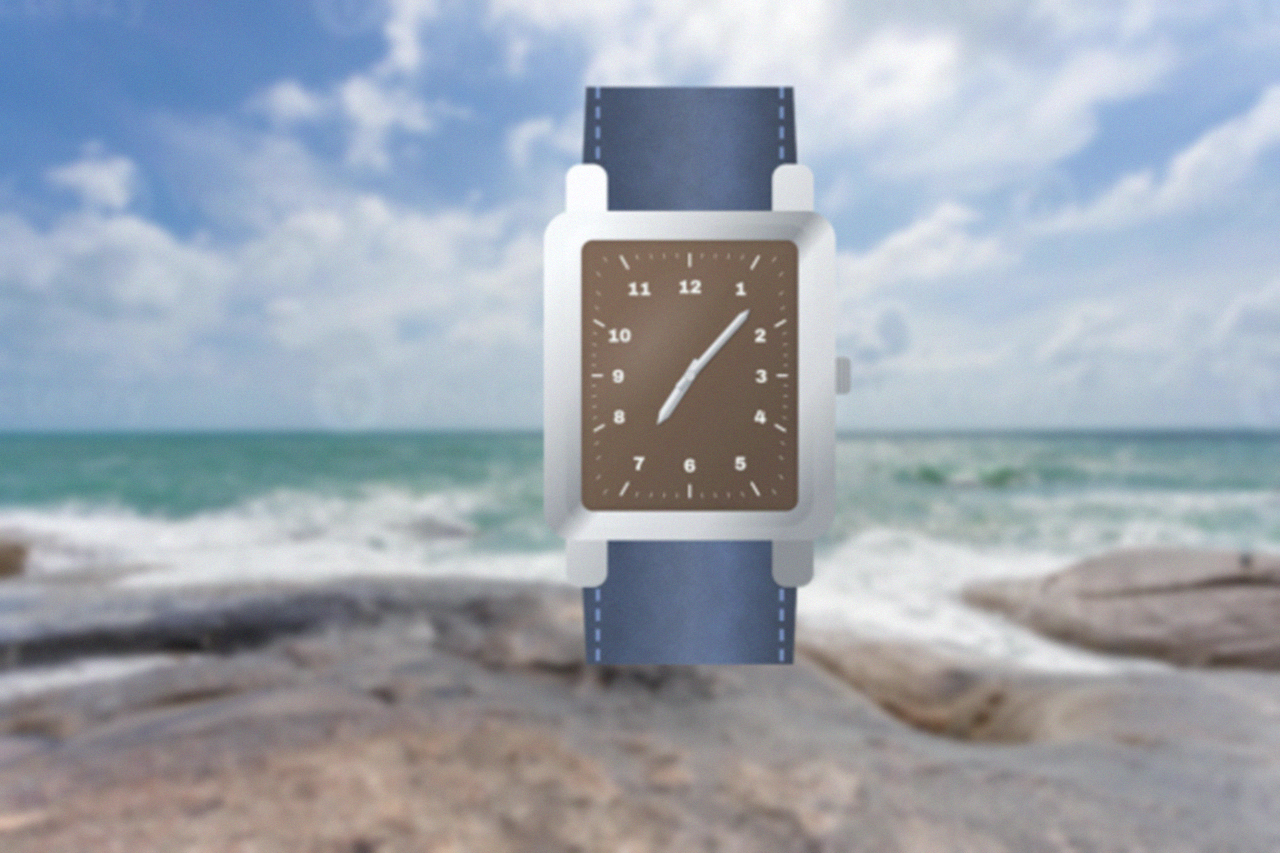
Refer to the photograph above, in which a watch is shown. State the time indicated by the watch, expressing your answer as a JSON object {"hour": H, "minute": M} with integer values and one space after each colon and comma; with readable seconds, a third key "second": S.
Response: {"hour": 7, "minute": 7}
